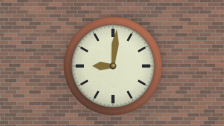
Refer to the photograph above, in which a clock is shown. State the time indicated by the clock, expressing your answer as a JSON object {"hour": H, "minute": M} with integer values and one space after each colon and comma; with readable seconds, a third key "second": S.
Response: {"hour": 9, "minute": 1}
